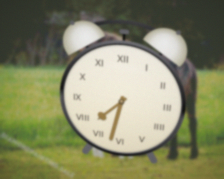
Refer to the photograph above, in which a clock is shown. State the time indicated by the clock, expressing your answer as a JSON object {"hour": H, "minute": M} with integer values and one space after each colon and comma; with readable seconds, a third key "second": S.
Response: {"hour": 7, "minute": 32}
